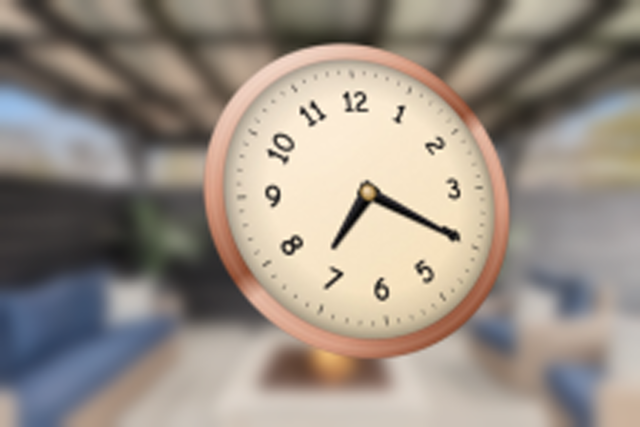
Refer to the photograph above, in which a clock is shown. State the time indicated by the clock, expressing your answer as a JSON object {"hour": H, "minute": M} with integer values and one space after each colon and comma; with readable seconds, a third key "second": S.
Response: {"hour": 7, "minute": 20}
